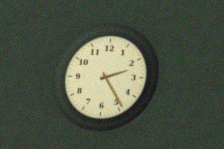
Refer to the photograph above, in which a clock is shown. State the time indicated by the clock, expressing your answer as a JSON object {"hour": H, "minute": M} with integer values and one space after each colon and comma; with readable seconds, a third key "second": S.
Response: {"hour": 2, "minute": 24}
